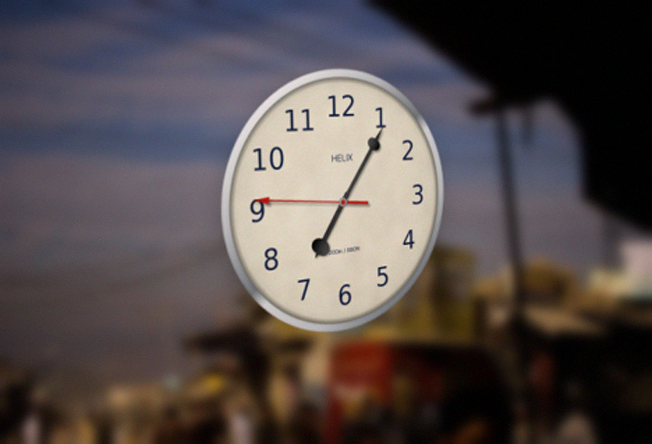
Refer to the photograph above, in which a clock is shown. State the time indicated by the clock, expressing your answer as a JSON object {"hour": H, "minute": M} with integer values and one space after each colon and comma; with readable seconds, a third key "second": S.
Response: {"hour": 7, "minute": 5, "second": 46}
